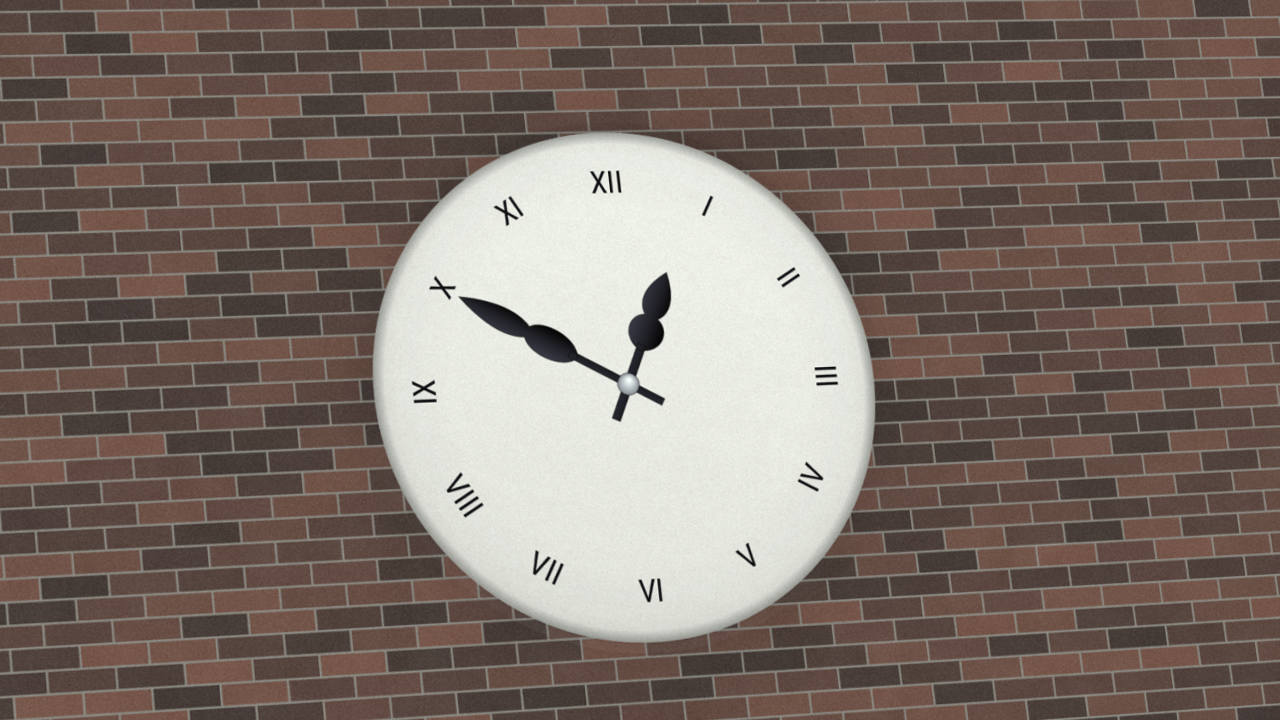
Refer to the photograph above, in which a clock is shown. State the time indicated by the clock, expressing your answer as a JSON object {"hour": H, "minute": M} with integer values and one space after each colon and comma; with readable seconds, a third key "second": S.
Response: {"hour": 12, "minute": 50}
